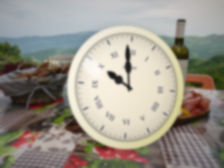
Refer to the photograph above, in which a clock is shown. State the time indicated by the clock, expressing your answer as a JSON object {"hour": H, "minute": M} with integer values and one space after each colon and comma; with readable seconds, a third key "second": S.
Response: {"hour": 9, "minute": 59}
